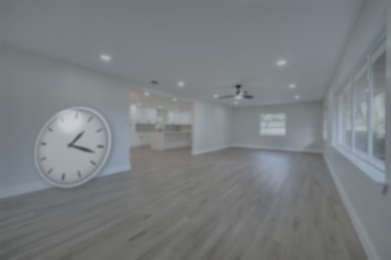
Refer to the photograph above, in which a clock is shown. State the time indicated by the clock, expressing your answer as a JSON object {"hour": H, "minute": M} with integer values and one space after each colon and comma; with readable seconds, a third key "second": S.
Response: {"hour": 1, "minute": 17}
